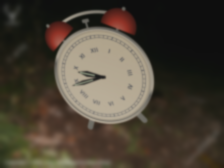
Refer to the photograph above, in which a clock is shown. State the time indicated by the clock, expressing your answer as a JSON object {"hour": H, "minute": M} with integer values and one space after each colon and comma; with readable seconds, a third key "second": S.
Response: {"hour": 9, "minute": 44}
